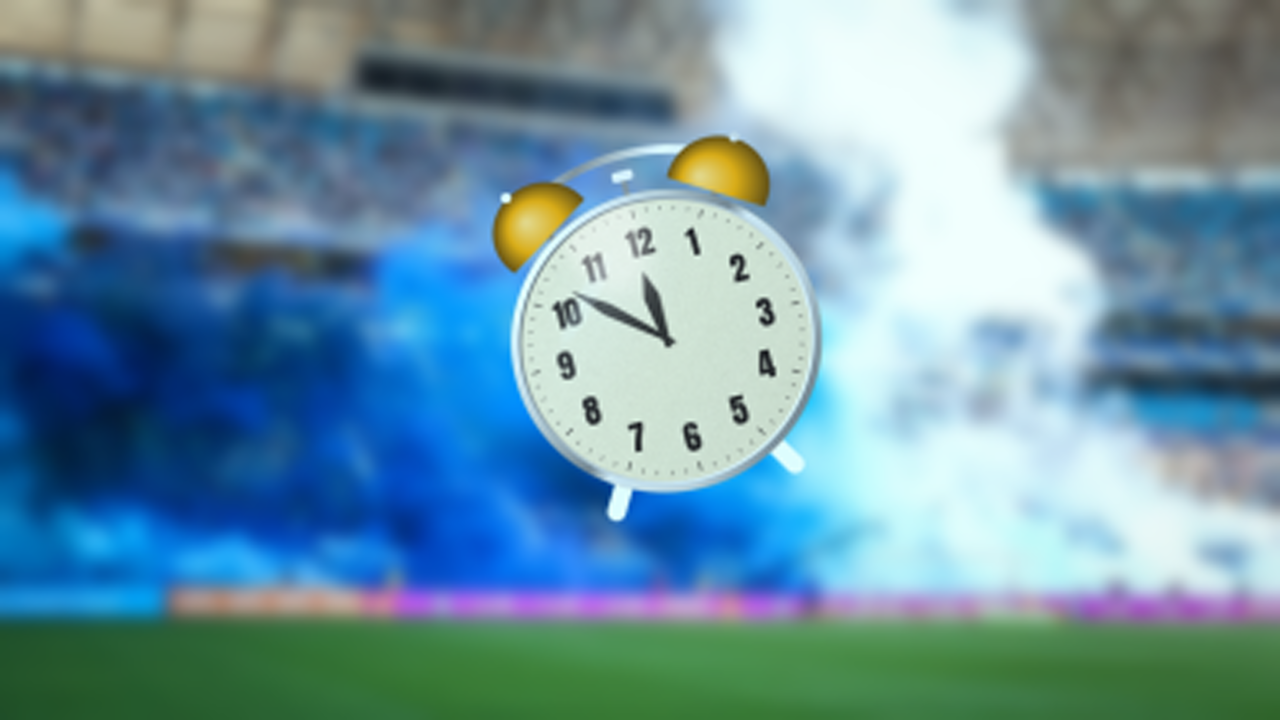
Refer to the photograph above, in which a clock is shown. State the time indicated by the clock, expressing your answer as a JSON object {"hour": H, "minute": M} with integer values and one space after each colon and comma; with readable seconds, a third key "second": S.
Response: {"hour": 11, "minute": 52}
